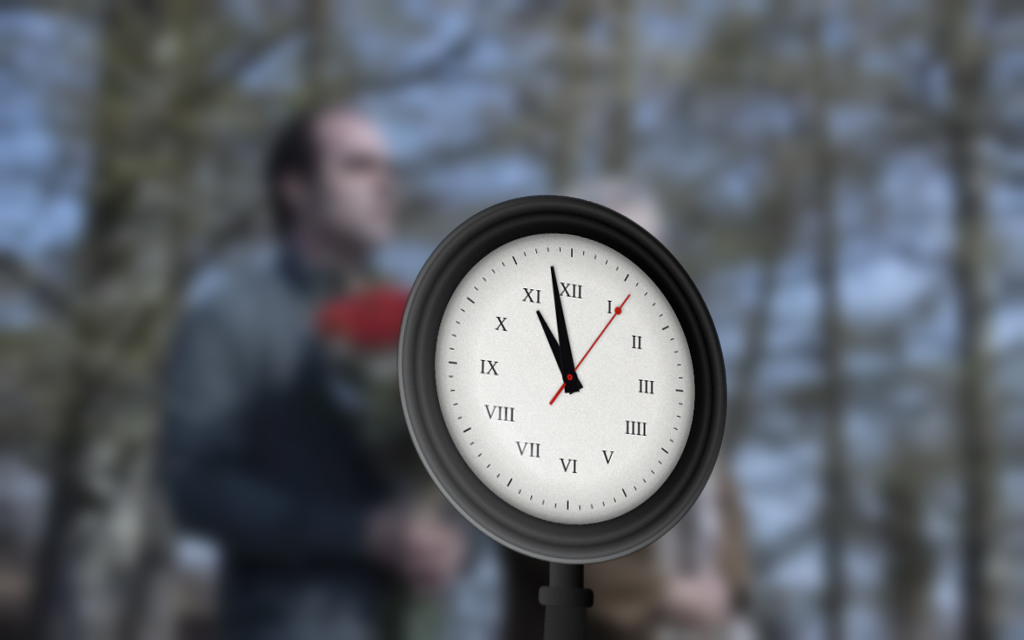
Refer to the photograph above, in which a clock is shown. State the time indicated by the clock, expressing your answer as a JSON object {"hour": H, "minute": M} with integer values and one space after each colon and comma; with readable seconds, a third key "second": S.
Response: {"hour": 10, "minute": 58, "second": 6}
